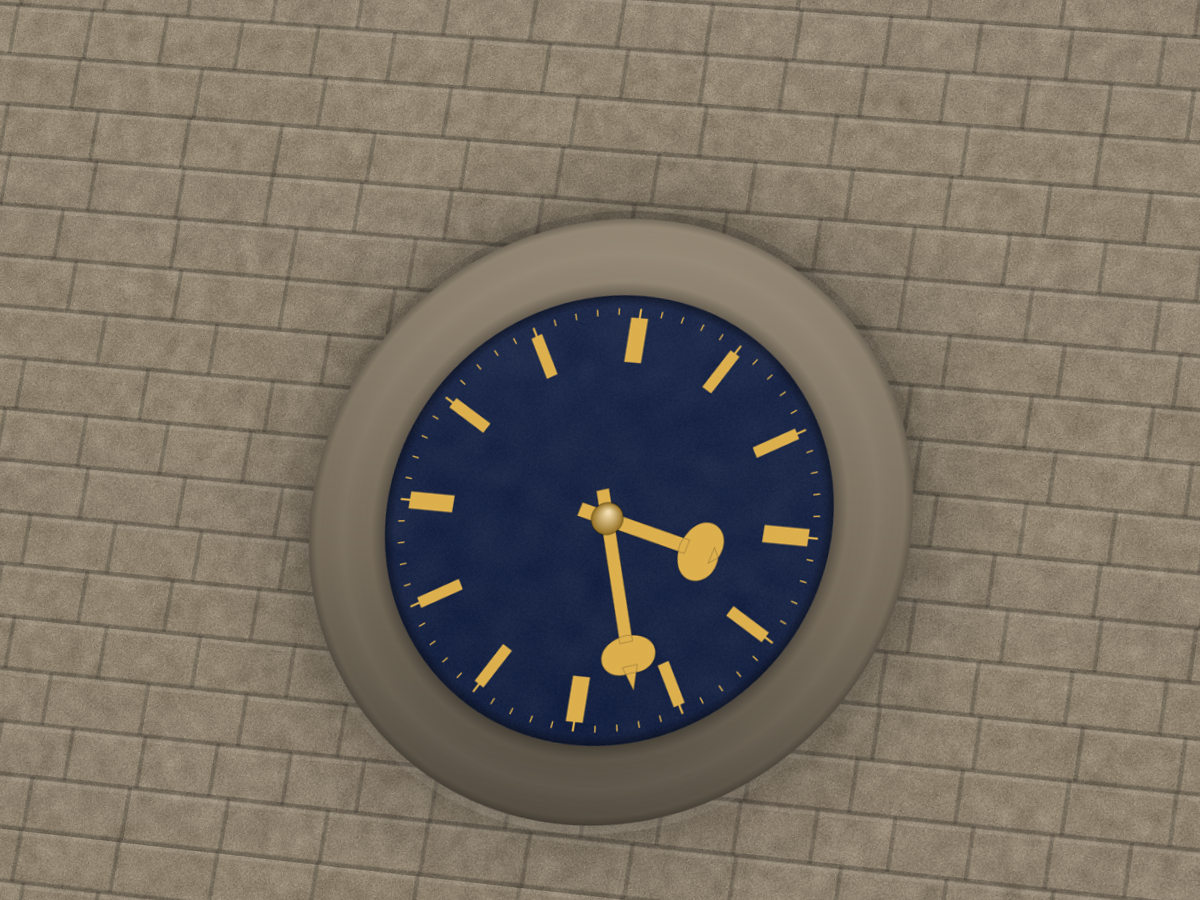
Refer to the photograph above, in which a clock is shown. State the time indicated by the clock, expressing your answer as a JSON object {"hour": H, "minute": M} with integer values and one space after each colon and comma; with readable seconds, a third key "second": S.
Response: {"hour": 3, "minute": 27}
